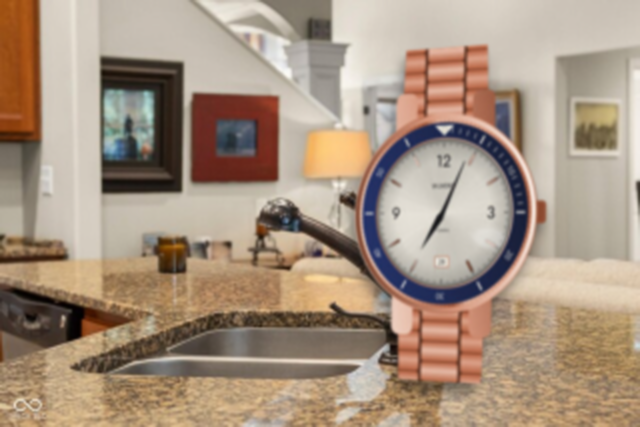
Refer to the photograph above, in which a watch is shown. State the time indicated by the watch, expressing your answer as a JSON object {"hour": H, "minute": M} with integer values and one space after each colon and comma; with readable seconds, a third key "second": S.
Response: {"hour": 7, "minute": 4}
